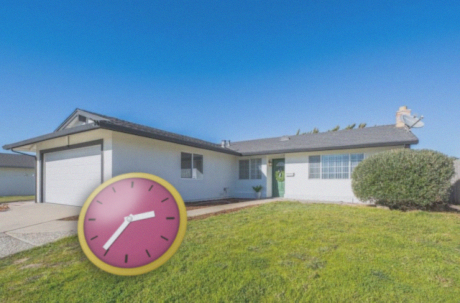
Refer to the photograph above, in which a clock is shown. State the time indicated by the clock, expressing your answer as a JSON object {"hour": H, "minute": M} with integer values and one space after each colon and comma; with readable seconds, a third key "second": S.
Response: {"hour": 2, "minute": 36}
